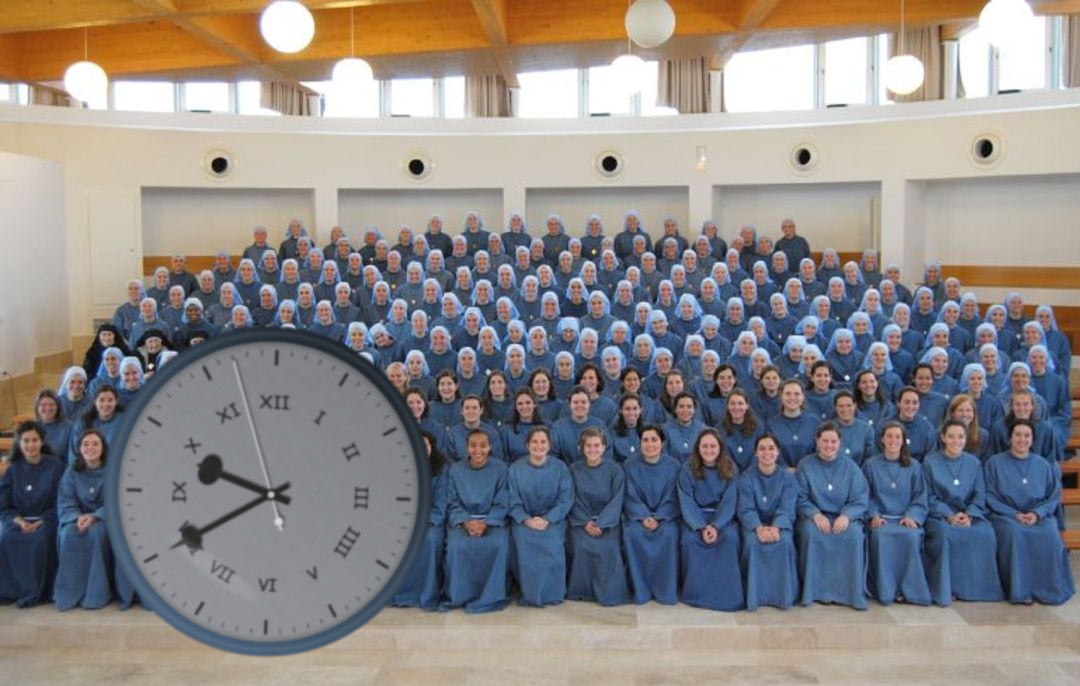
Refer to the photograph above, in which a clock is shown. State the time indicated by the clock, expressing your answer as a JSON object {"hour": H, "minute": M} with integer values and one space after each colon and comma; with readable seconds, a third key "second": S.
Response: {"hour": 9, "minute": 39, "second": 57}
